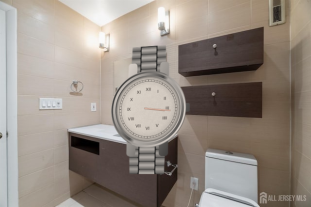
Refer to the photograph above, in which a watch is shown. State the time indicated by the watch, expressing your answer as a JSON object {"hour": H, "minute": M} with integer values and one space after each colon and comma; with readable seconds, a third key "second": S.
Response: {"hour": 3, "minute": 16}
